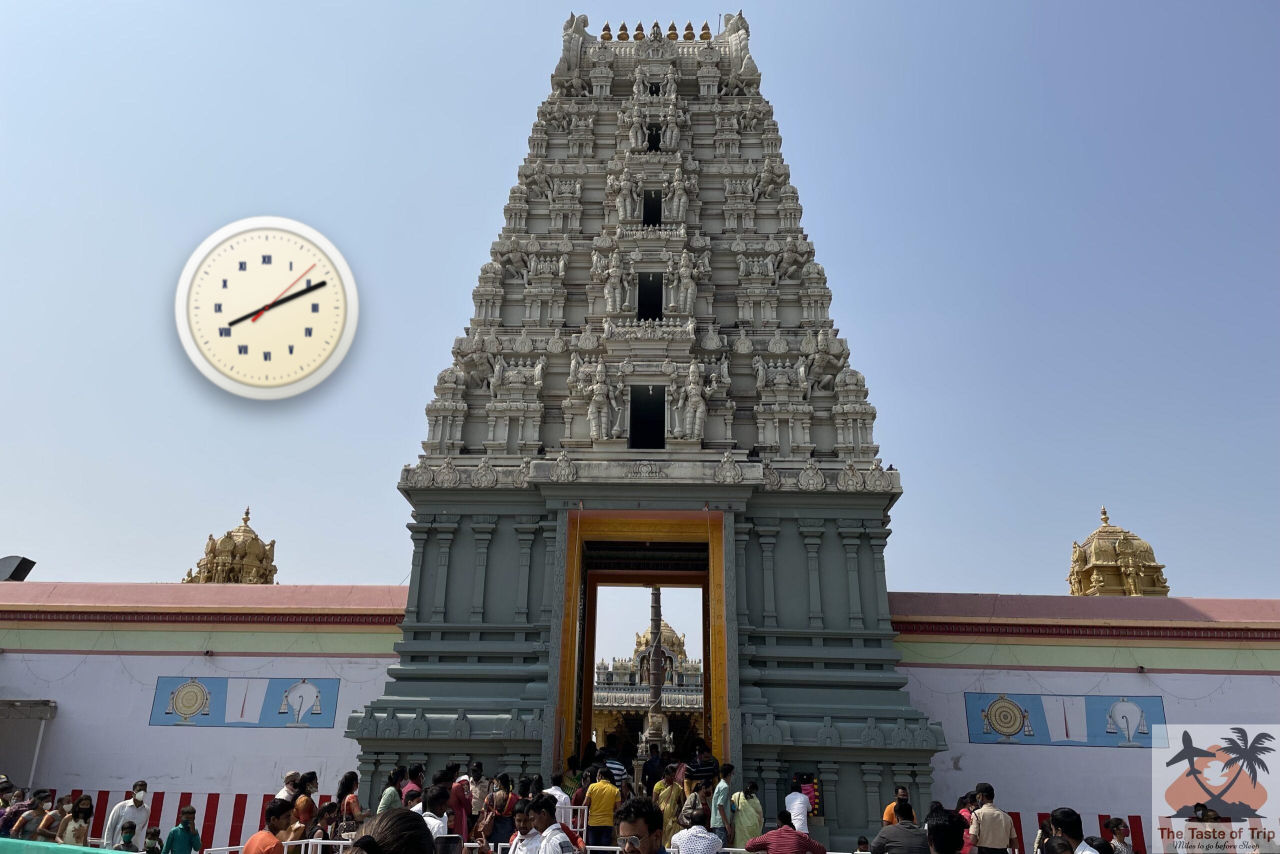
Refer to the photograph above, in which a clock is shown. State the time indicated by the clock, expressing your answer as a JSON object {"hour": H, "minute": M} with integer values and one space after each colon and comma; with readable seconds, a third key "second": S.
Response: {"hour": 8, "minute": 11, "second": 8}
